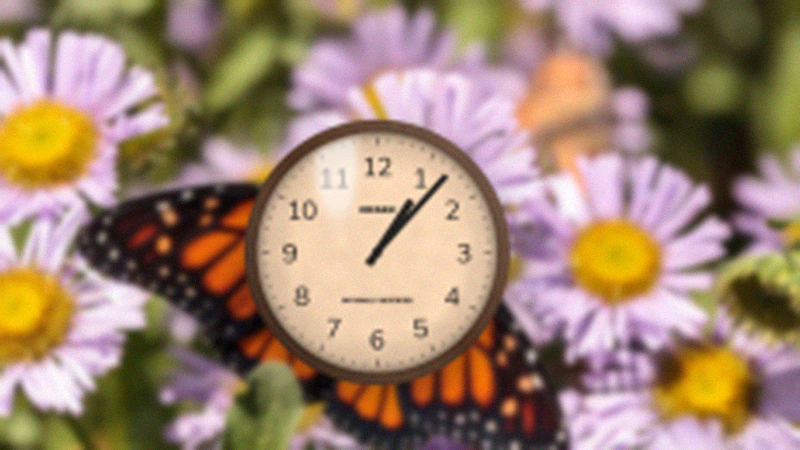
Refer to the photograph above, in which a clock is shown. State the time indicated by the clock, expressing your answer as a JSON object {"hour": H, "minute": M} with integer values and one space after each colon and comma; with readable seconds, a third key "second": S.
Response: {"hour": 1, "minute": 7}
